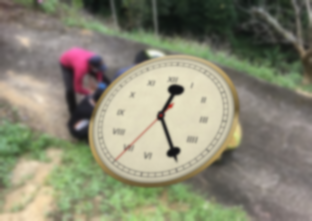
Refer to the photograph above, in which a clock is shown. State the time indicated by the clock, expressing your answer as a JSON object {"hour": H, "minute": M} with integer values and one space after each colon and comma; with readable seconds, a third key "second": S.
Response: {"hour": 12, "minute": 24, "second": 35}
